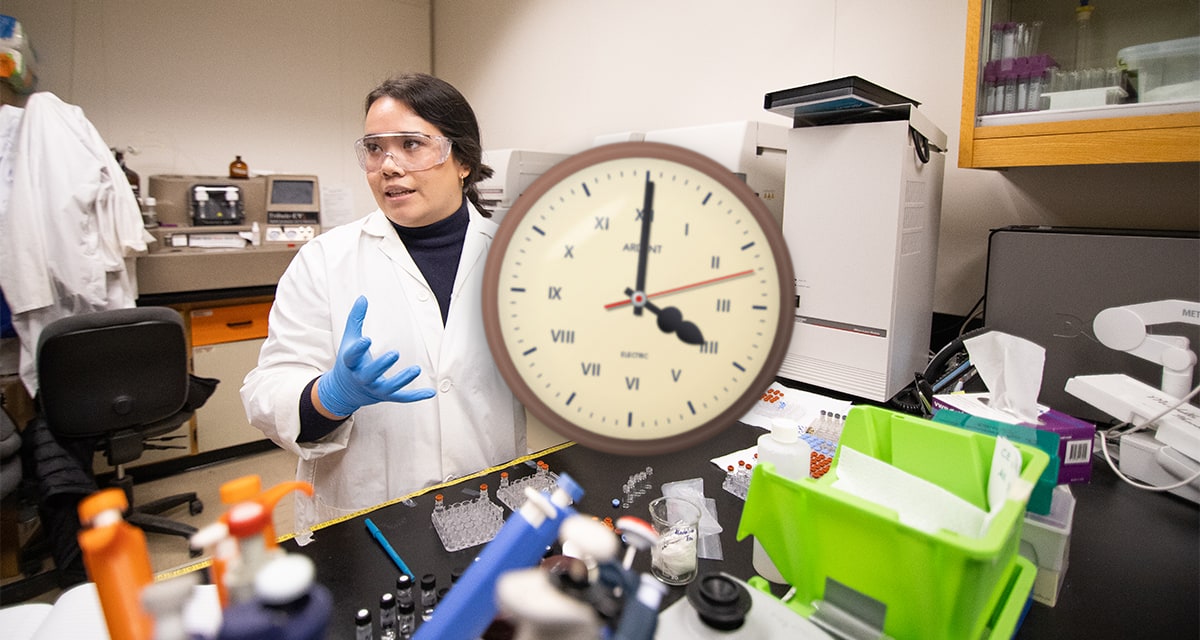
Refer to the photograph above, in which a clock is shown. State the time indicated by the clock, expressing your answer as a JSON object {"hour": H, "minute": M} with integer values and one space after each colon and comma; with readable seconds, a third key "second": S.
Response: {"hour": 4, "minute": 0, "second": 12}
